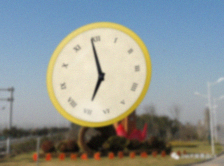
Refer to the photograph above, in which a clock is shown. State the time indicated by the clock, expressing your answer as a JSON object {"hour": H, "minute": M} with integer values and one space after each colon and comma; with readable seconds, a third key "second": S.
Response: {"hour": 6, "minute": 59}
